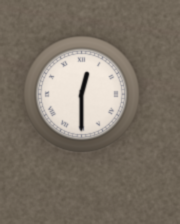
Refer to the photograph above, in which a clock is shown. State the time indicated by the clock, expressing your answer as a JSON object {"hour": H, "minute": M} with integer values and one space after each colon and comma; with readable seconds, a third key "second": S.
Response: {"hour": 12, "minute": 30}
